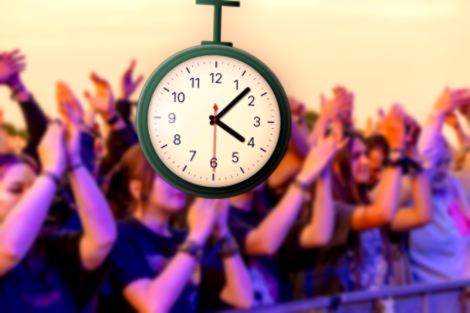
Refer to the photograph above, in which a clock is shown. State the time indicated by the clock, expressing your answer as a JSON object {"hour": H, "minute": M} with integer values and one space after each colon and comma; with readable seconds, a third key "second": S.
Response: {"hour": 4, "minute": 7, "second": 30}
